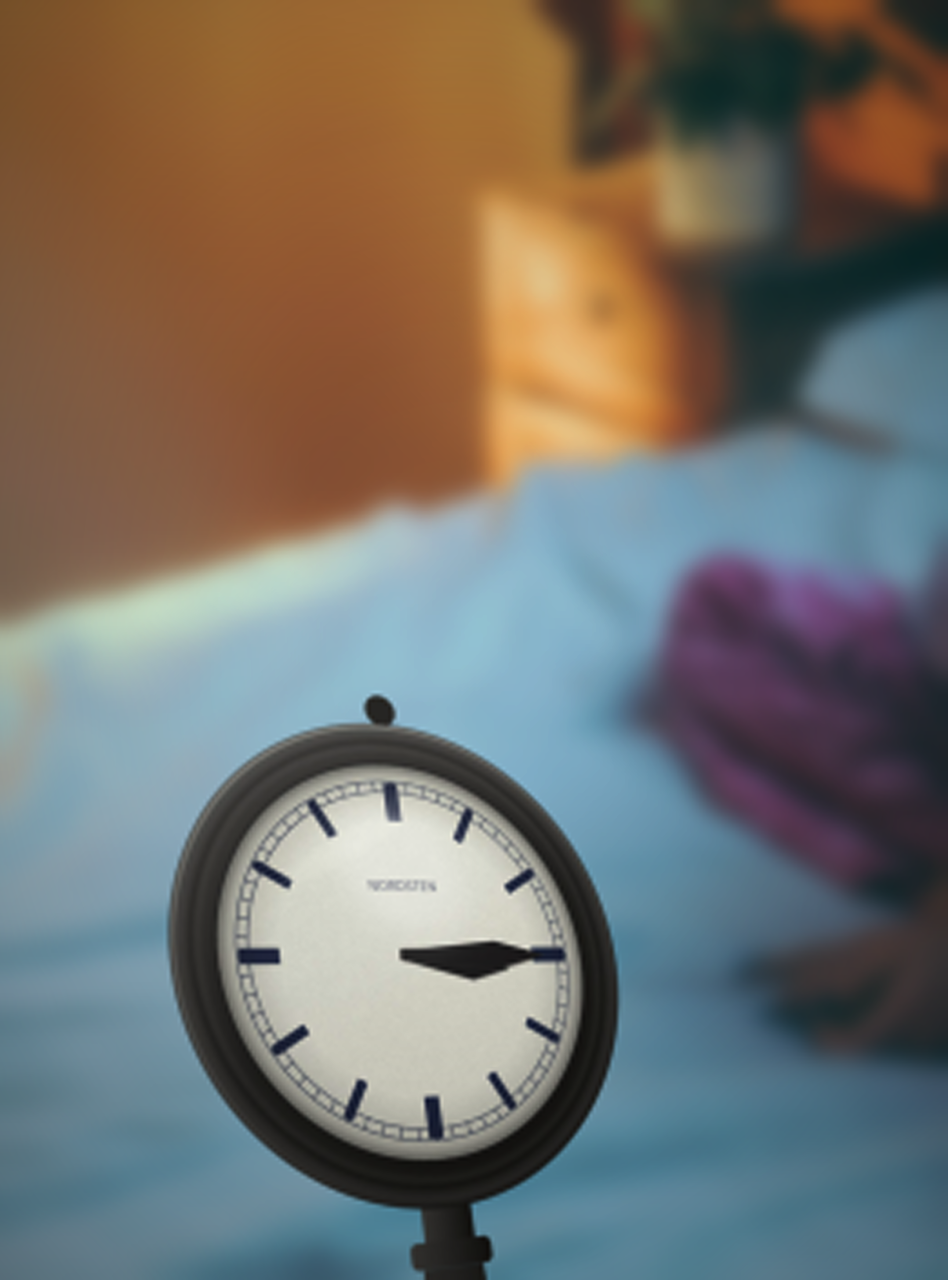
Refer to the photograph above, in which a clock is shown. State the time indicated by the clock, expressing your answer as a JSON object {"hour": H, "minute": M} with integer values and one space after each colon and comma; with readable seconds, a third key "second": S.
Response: {"hour": 3, "minute": 15}
